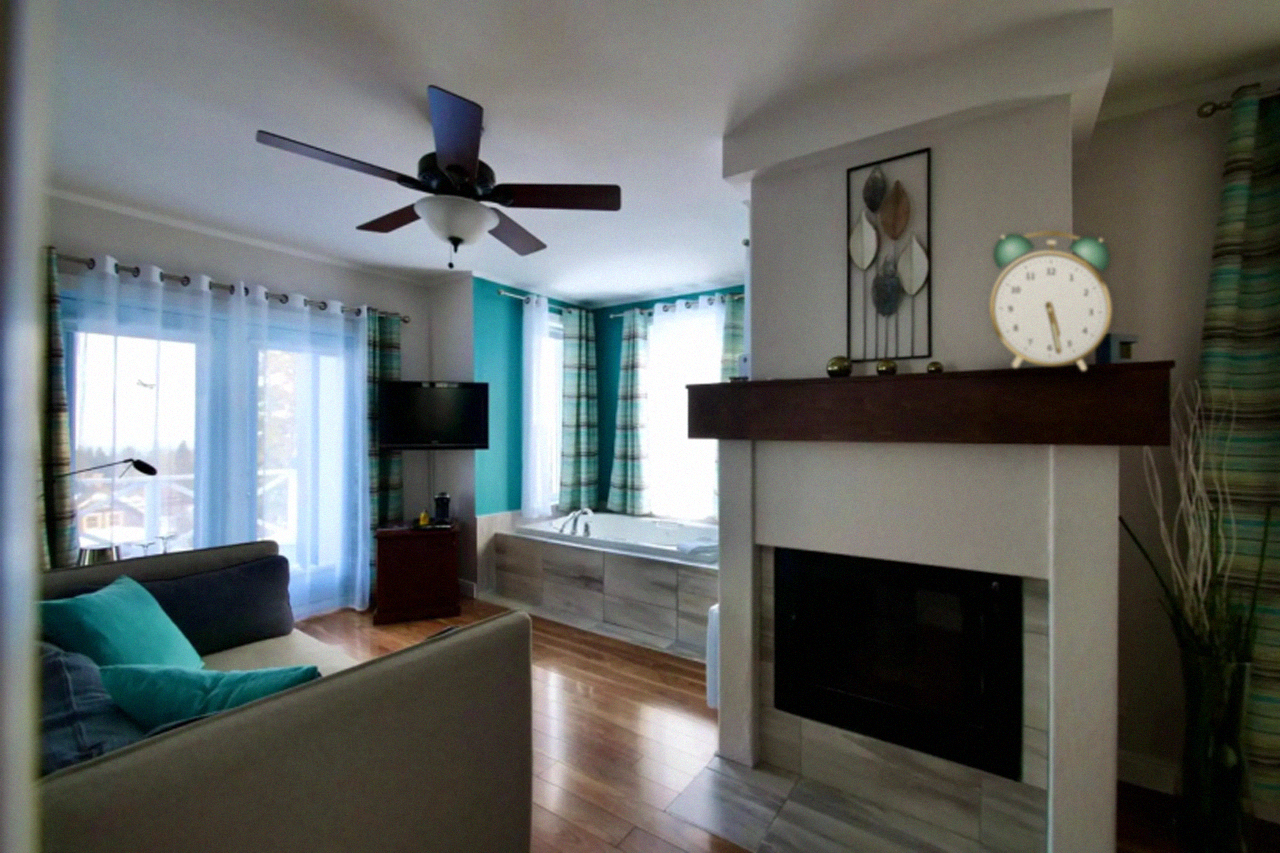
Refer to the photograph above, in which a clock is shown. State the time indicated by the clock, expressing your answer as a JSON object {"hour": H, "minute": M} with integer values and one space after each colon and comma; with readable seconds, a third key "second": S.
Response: {"hour": 5, "minute": 28}
